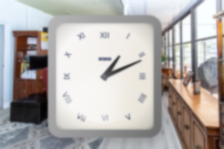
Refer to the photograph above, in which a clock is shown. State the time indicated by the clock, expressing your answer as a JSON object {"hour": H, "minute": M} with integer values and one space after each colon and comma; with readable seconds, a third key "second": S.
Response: {"hour": 1, "minute": 11}
